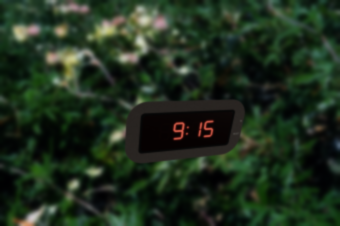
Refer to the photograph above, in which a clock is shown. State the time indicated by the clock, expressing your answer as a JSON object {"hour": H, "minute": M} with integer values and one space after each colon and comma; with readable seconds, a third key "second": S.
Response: {"hour": 9, "minute": 15}
